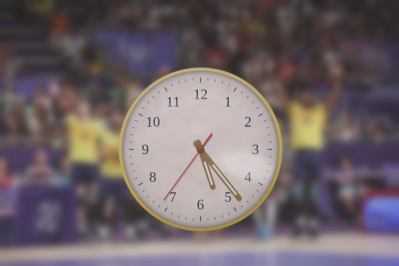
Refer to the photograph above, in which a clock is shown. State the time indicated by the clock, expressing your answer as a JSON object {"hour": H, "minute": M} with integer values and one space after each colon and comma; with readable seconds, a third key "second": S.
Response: {"hour": 5, "minute": 23, "second": 36}
